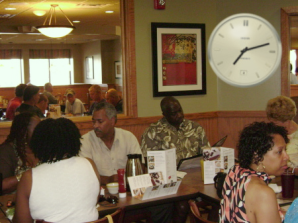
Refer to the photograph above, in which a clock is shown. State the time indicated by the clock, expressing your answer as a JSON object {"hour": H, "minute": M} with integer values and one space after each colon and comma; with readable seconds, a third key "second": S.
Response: {"hour": 7, "minute": 12}
